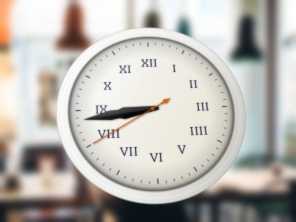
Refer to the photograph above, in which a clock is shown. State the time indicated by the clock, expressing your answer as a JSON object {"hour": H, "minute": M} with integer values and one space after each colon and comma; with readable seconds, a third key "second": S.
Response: {"hour": 8, "minute": 43, "second": 40}
